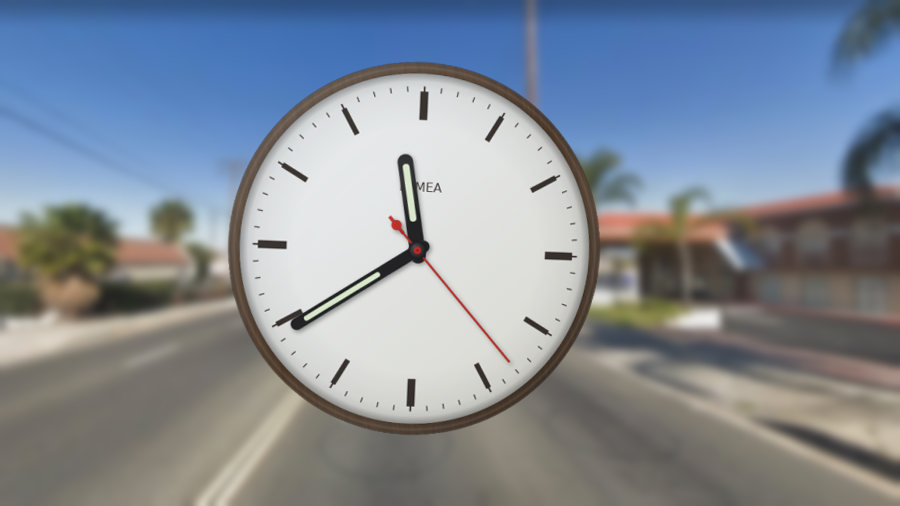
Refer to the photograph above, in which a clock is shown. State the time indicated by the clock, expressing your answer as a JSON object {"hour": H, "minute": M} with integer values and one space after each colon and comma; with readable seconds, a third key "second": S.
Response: {"hour": 11, "minute": 39, "second": 23}
